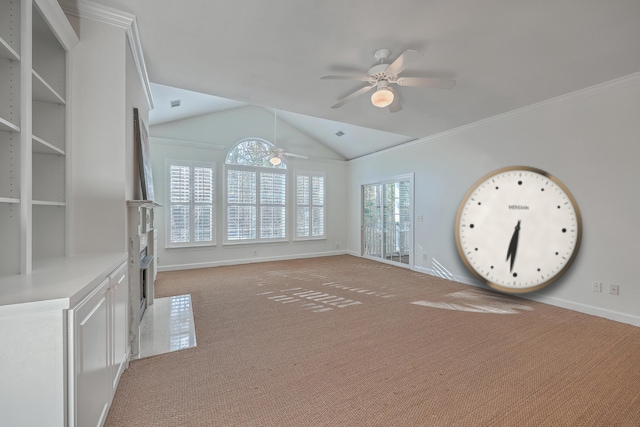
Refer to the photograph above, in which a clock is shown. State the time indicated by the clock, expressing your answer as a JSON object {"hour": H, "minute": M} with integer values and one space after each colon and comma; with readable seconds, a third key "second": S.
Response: {"hour": 6, "minute": 31}
